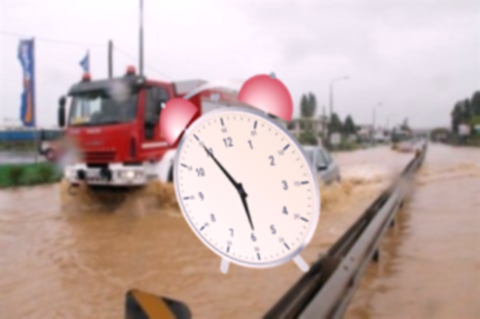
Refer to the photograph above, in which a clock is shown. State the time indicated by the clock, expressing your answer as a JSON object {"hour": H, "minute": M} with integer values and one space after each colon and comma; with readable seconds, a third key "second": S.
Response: {"hour": 5, "minute": 55}
